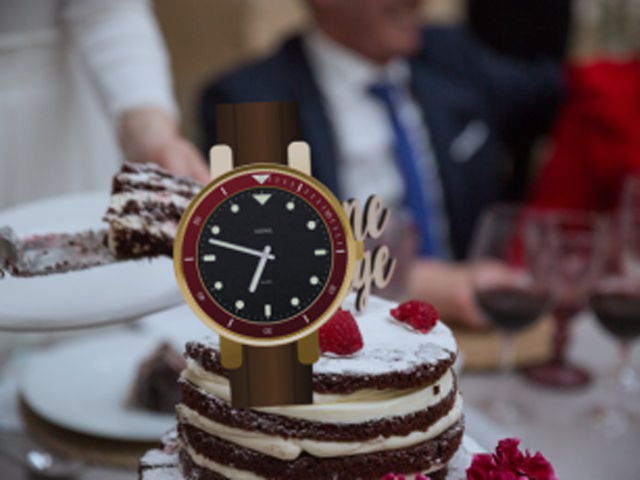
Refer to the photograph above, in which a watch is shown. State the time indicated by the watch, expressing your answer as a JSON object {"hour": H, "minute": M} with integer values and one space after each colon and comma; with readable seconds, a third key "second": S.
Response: {"hour": 6, "minute": 48}
